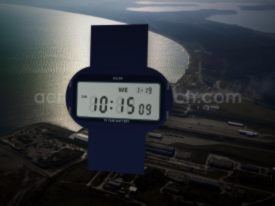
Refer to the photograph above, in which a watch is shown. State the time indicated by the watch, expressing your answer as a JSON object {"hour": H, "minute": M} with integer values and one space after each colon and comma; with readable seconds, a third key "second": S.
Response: {"hour": 10, "minute": 15, "second": 9}
